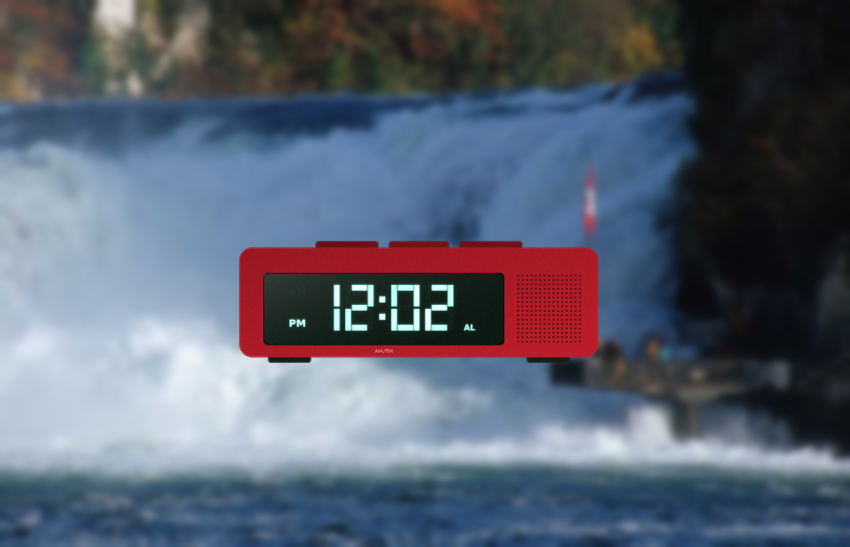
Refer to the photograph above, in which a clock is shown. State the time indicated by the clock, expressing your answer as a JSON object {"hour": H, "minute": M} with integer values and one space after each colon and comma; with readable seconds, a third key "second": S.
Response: {"hour": 12, "minute": 2}
